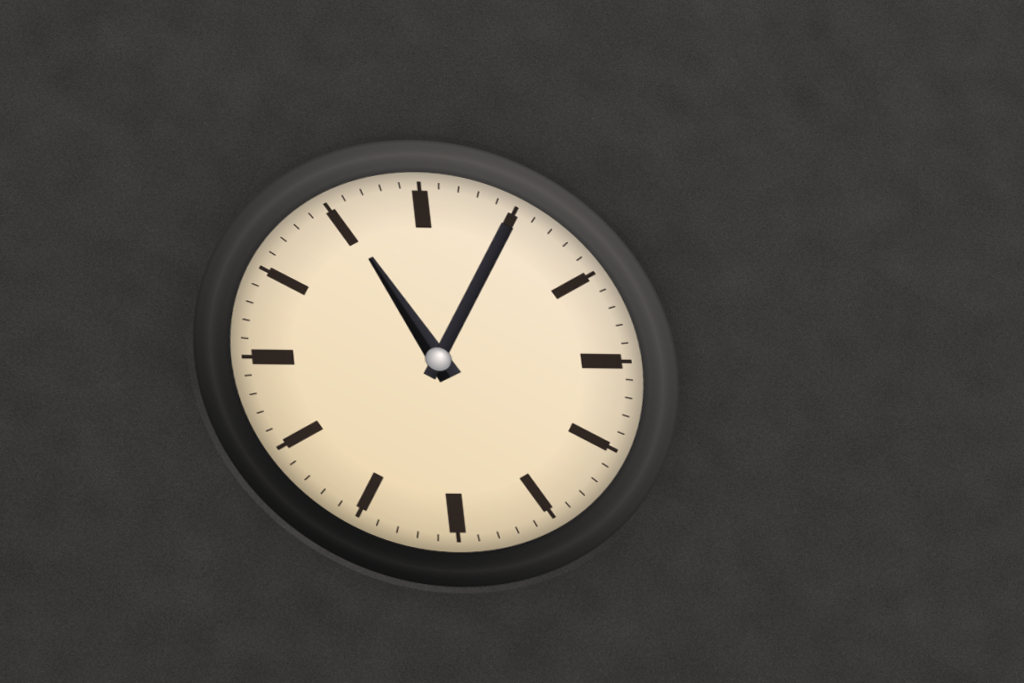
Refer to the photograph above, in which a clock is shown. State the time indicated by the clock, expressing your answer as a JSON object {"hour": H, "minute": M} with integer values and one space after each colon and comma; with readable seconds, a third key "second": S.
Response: {"hour": 11, "minute": 5}
